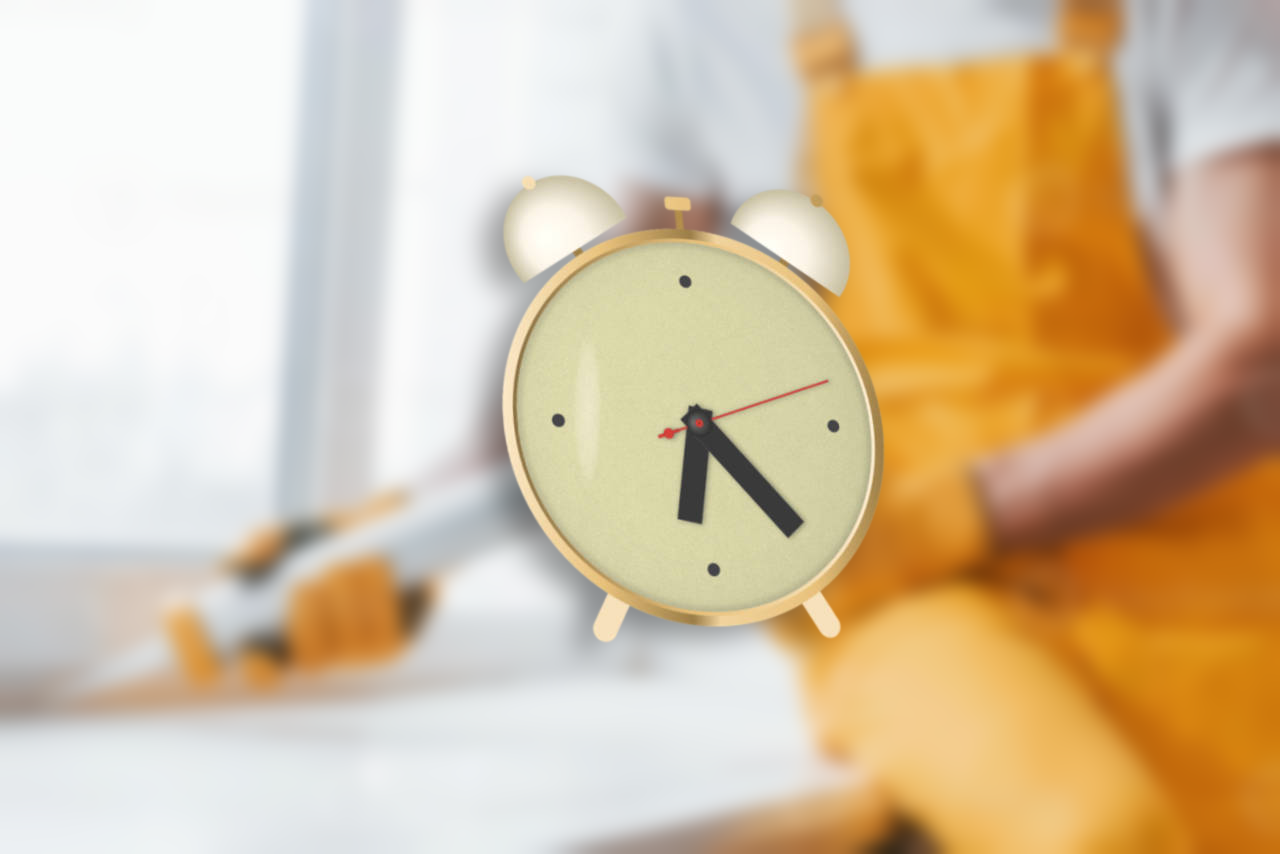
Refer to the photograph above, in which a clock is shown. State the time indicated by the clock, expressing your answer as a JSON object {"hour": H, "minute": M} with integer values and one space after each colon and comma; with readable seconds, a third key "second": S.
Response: {"hour": 6, "minute": 23, "second": 12}
